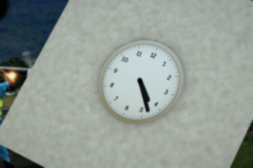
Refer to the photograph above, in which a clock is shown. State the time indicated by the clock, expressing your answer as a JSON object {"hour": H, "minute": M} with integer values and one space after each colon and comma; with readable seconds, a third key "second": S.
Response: {"hour": 4, "minute": 23}
